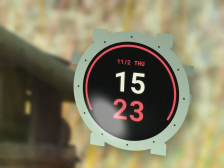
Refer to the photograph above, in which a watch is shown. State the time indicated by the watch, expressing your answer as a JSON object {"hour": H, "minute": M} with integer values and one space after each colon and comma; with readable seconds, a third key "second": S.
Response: {"hour": 15, "minute": 23}
